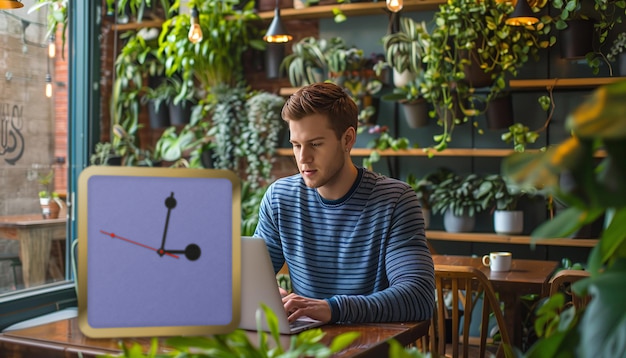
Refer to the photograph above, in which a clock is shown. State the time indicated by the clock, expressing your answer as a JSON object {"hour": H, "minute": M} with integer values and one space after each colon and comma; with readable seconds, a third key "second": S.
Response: {"hour": 3, "minute": 1, "second": 48}
